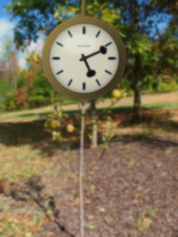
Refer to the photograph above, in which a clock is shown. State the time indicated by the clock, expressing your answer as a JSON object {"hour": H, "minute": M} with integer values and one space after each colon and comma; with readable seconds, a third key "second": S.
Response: {"hour": 5, "minute": 11}
